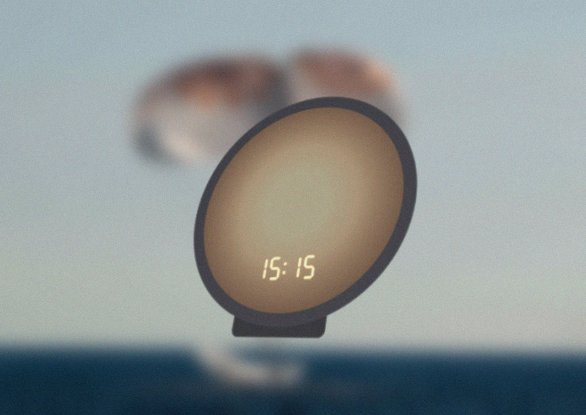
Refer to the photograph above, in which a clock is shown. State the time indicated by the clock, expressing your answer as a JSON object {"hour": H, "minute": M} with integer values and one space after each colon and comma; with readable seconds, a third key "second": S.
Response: {"hour": 15, "minute": 15}
